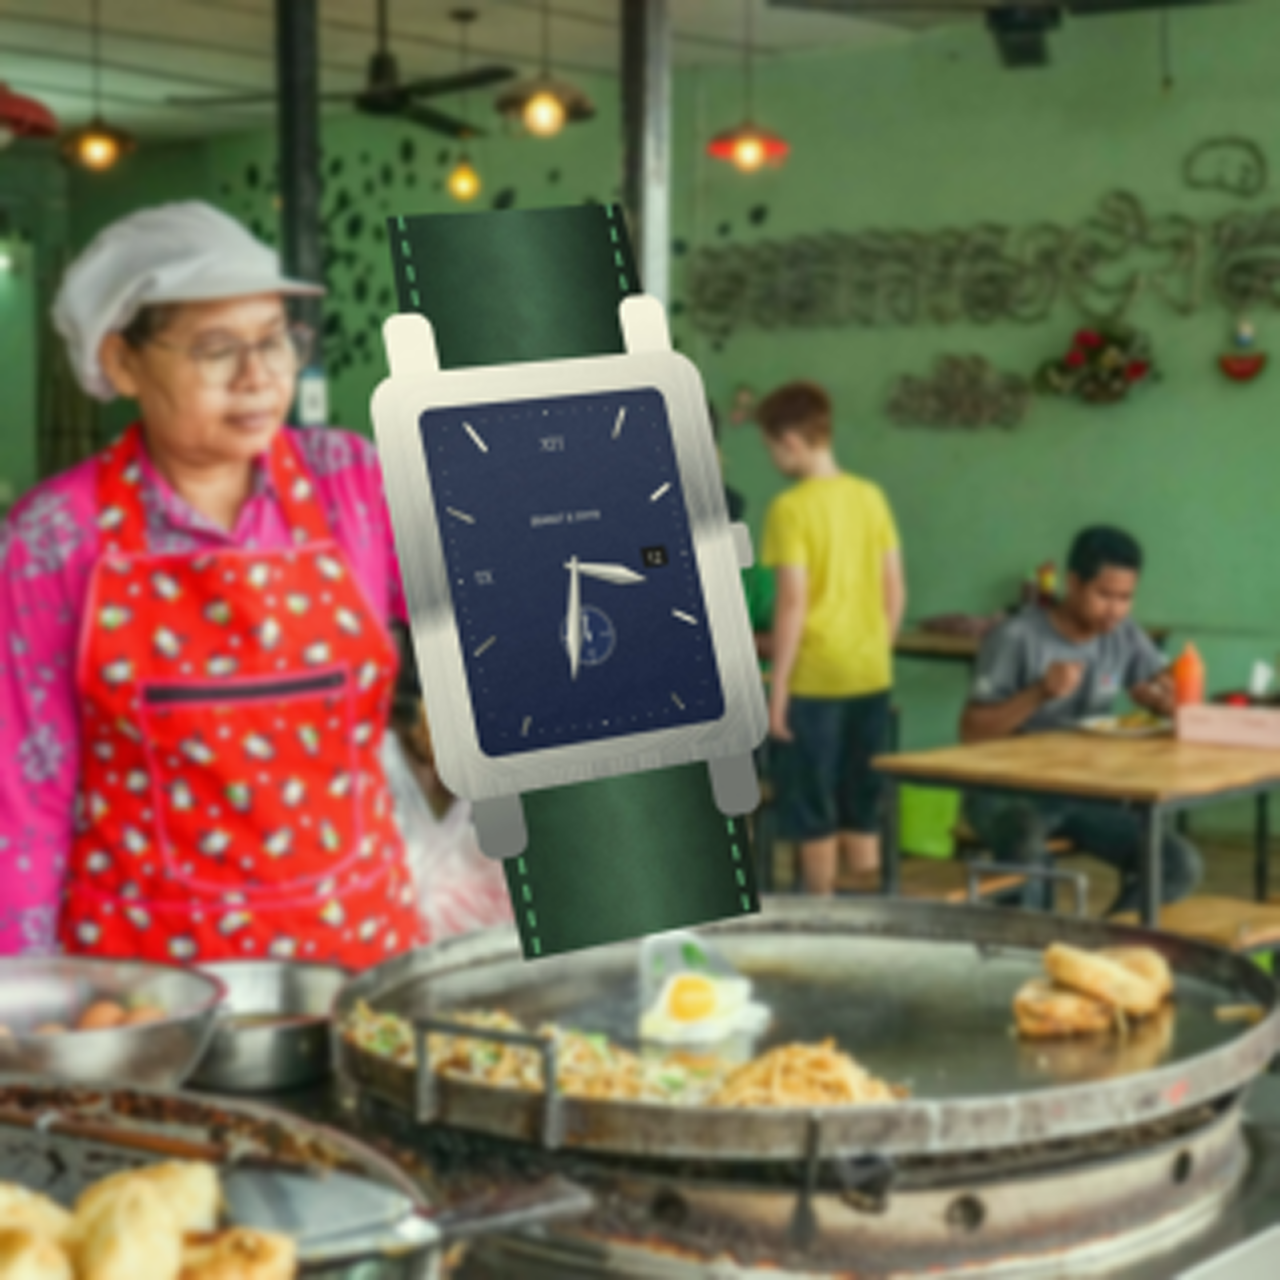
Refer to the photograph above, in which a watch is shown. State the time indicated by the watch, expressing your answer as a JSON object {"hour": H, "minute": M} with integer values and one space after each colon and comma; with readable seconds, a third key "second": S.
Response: {"hour": 3, "minute": 32}
